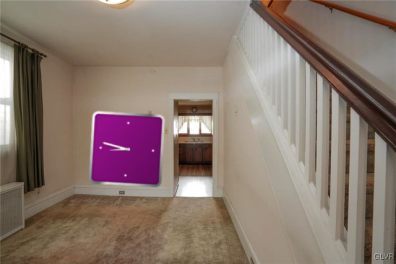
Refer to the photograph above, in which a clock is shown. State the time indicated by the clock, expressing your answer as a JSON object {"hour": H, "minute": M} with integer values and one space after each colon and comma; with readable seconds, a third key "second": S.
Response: {"hour": 8, "minute": 47}
